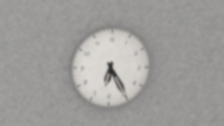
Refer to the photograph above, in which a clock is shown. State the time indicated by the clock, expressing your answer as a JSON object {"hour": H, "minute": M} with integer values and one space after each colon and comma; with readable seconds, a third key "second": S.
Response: {"hour": 6, "minute": 25}
